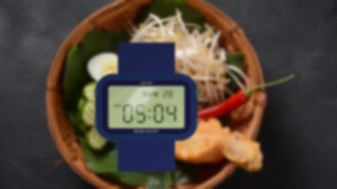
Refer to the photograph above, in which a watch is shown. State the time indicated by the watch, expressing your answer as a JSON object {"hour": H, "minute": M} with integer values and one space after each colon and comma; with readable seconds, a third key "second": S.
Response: {"hour": 5, "minute": 4}
